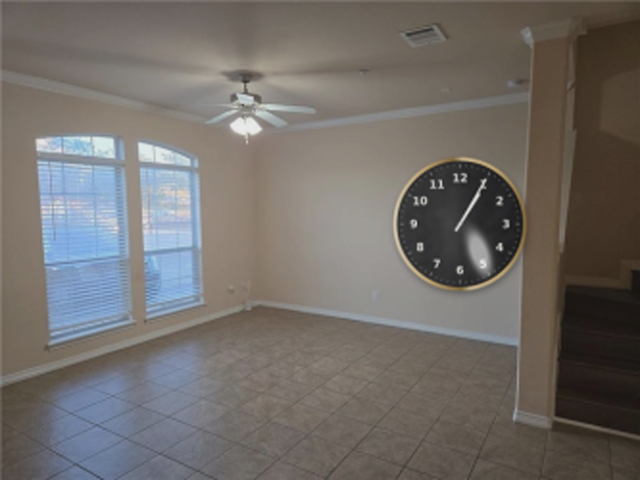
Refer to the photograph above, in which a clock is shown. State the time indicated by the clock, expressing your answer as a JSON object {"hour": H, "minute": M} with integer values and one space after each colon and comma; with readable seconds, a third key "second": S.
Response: {"hour": 1, "minute": 5}
